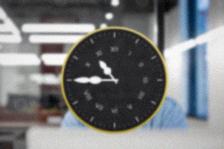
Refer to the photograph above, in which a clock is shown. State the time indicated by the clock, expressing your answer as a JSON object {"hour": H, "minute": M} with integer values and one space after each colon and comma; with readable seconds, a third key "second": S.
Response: {"hour": 10, "minute": 45}
